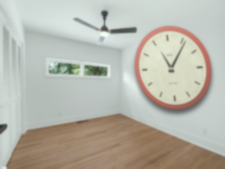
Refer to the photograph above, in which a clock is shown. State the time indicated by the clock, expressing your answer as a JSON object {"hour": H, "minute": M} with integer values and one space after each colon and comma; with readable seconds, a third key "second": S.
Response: {"hour": 11, "minute": 6}
